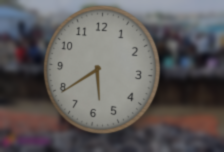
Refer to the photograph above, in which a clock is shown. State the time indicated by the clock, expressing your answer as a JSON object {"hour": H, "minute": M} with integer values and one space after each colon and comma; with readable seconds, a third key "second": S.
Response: {"hour": 5, "minute": 39}
